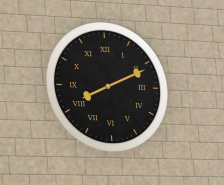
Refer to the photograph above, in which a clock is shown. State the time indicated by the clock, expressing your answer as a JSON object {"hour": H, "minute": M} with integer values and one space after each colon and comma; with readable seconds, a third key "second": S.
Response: {"hour": 8, "minute": 11}
